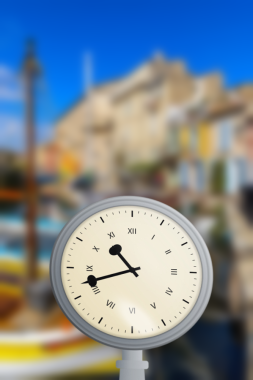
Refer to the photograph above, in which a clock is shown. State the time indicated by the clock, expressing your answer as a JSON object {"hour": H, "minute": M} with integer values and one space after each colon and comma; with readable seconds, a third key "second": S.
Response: {"hour": 10, "minute": 42}
